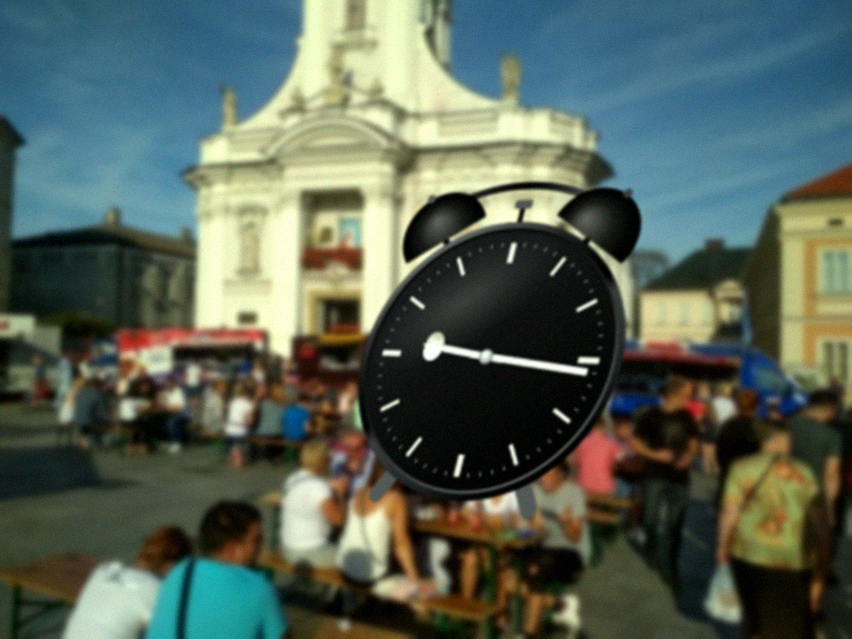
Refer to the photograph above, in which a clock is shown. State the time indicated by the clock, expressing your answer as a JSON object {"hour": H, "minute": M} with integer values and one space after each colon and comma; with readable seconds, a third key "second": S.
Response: {"hour": 9, "minute": 16}
